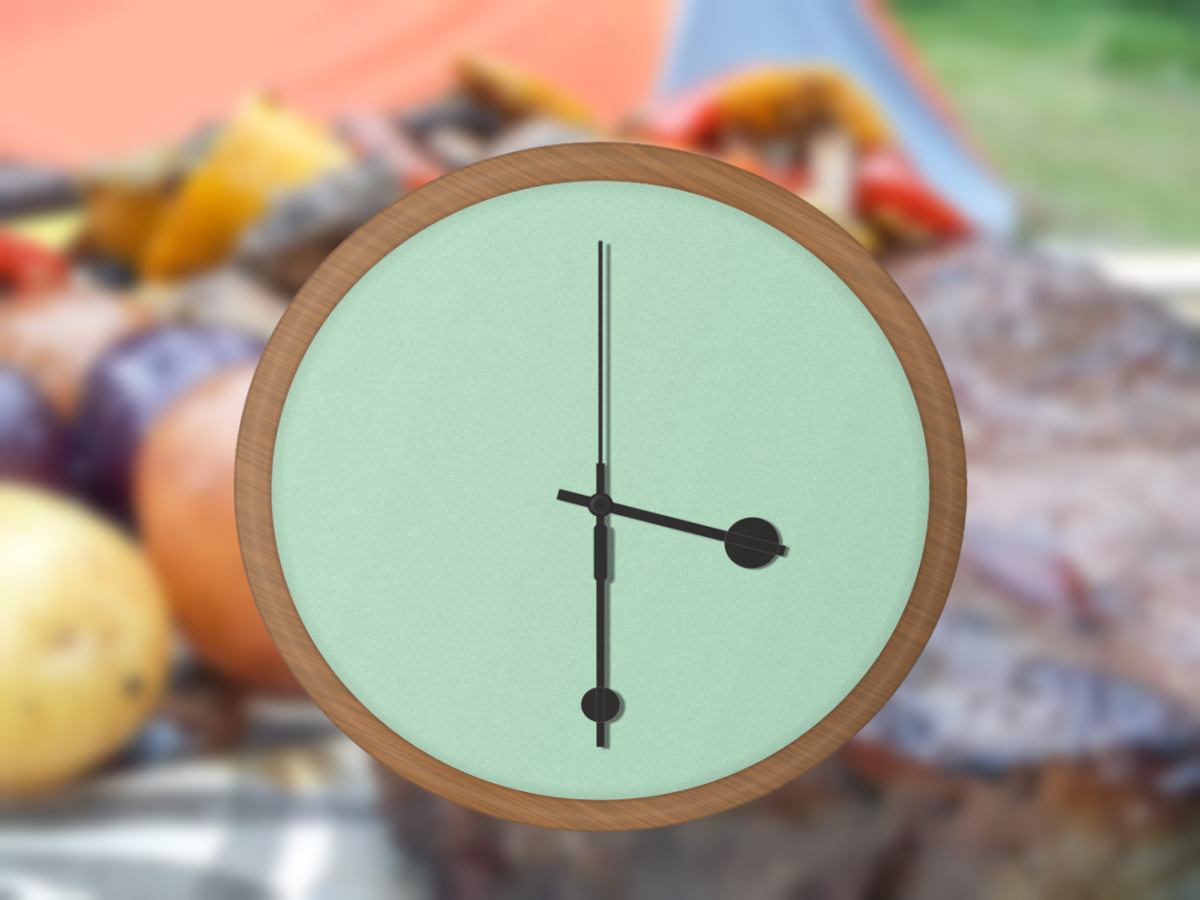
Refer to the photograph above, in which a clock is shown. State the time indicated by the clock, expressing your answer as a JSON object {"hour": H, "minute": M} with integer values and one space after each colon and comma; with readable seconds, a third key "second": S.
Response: {"hour": 3, "minute": 30, "second": 0}
